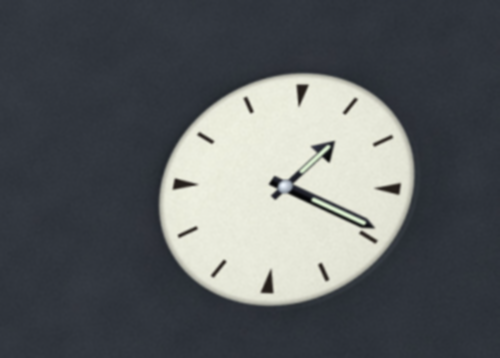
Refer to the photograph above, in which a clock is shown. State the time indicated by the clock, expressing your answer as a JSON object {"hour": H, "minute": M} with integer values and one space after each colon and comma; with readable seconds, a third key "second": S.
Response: {"hour": 1, "minute": 19}
